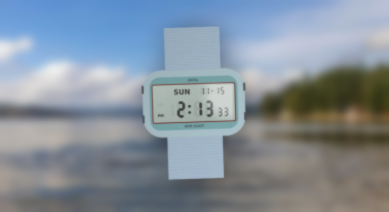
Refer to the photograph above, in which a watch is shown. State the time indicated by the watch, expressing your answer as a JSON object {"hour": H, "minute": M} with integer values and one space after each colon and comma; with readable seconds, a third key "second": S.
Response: {"hour": 2, "minute": 13, "second": 33}
